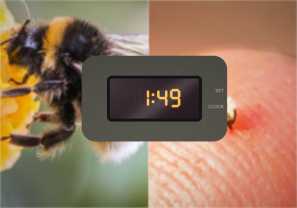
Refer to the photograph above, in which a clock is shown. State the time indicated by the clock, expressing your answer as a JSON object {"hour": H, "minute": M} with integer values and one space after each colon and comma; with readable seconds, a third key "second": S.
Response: {"hour": 1, "minute": 49}
